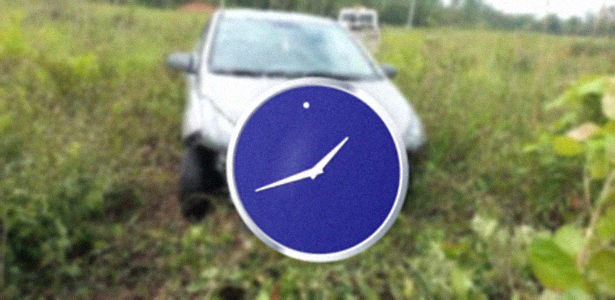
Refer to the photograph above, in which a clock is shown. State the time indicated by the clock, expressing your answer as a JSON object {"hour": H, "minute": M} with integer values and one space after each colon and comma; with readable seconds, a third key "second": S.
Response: {"hour": 1, "minute": 43}
